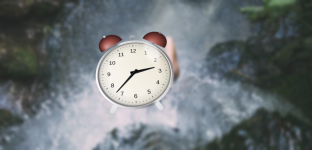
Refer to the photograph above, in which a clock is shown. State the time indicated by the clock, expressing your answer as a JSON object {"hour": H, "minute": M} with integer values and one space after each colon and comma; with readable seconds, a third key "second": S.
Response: {"hour": 2, "minute": 37}
